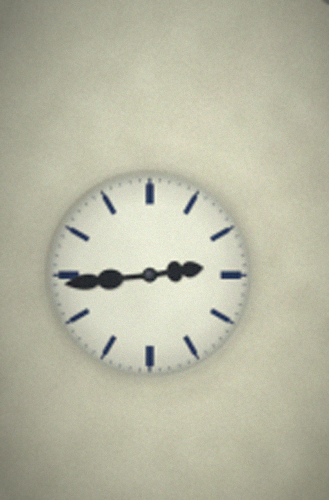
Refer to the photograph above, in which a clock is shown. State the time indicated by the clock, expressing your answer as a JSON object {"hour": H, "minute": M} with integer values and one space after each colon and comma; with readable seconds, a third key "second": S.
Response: {"hour": 2, "minute": 44}
